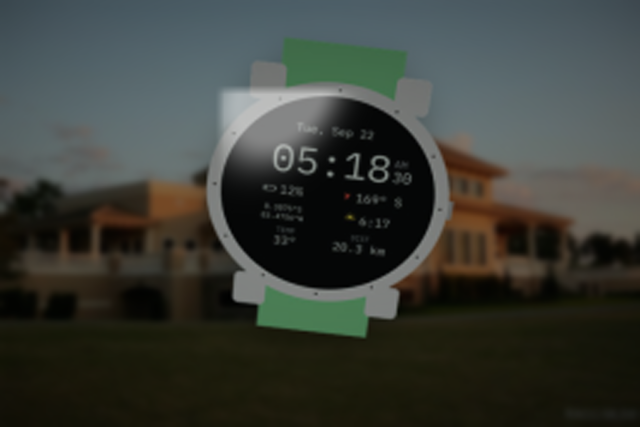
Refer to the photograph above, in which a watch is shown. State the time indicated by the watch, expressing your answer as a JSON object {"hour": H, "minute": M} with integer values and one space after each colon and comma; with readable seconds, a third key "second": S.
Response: {"hour": 5, "minute": 18}
